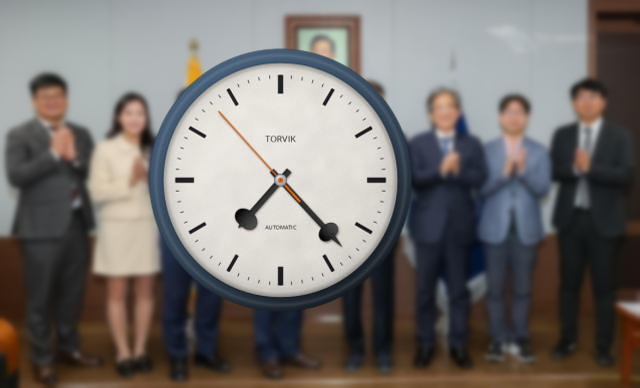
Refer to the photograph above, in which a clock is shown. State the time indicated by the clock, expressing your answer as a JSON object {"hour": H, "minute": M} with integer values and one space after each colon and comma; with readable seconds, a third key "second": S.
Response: {"hour": 7, "minute": 22, "second": 53}
